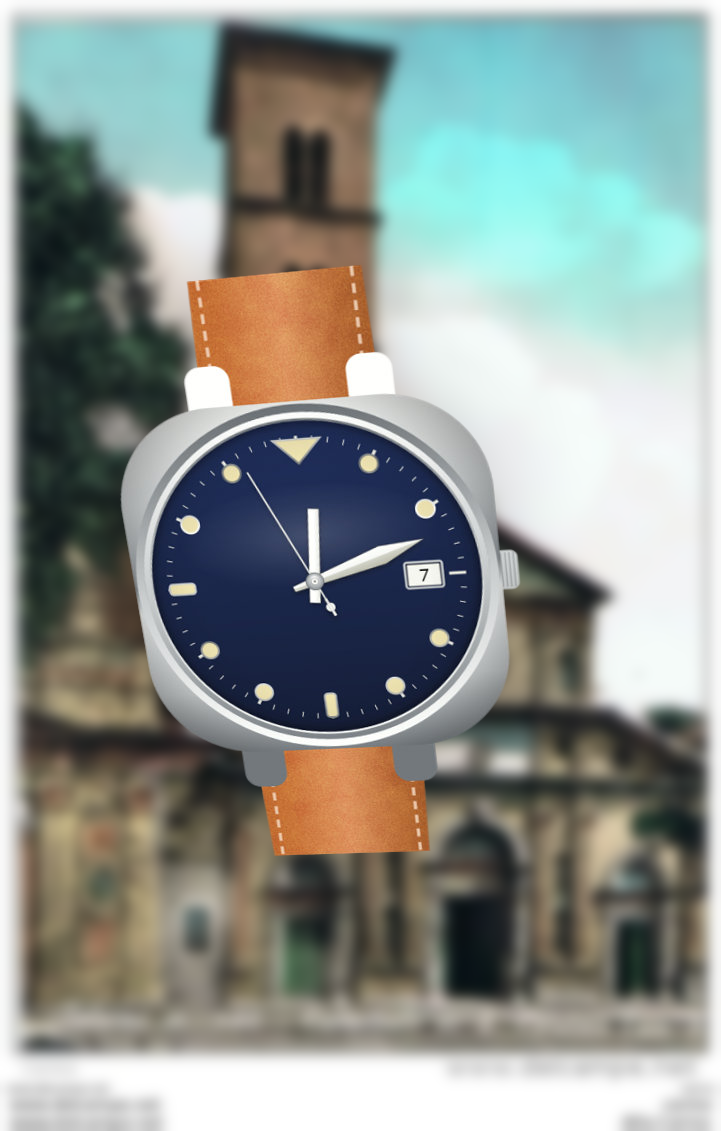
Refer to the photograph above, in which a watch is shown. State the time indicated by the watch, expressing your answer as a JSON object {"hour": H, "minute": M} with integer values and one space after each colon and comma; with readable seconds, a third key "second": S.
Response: {"hour": 12, "minute": 11, "second": 56}
